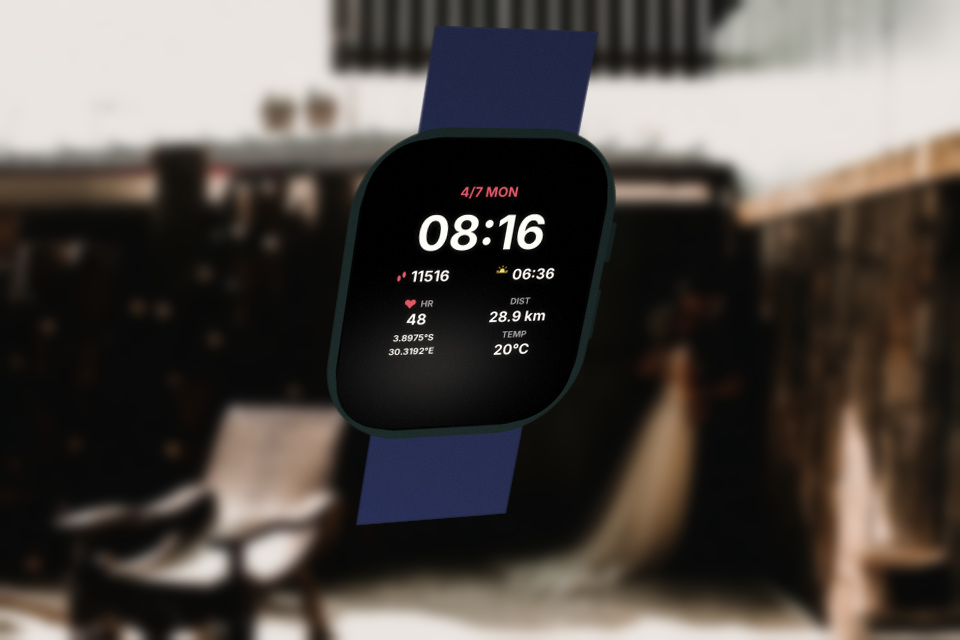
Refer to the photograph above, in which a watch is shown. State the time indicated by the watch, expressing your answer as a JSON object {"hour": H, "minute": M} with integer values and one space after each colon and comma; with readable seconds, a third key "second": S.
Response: {"hour": 8, "minute": 16}
